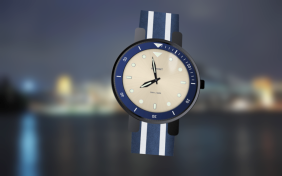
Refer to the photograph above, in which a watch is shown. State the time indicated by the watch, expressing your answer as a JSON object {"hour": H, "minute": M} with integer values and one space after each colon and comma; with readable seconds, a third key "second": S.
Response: {"hour": 7, "minute": 58}
